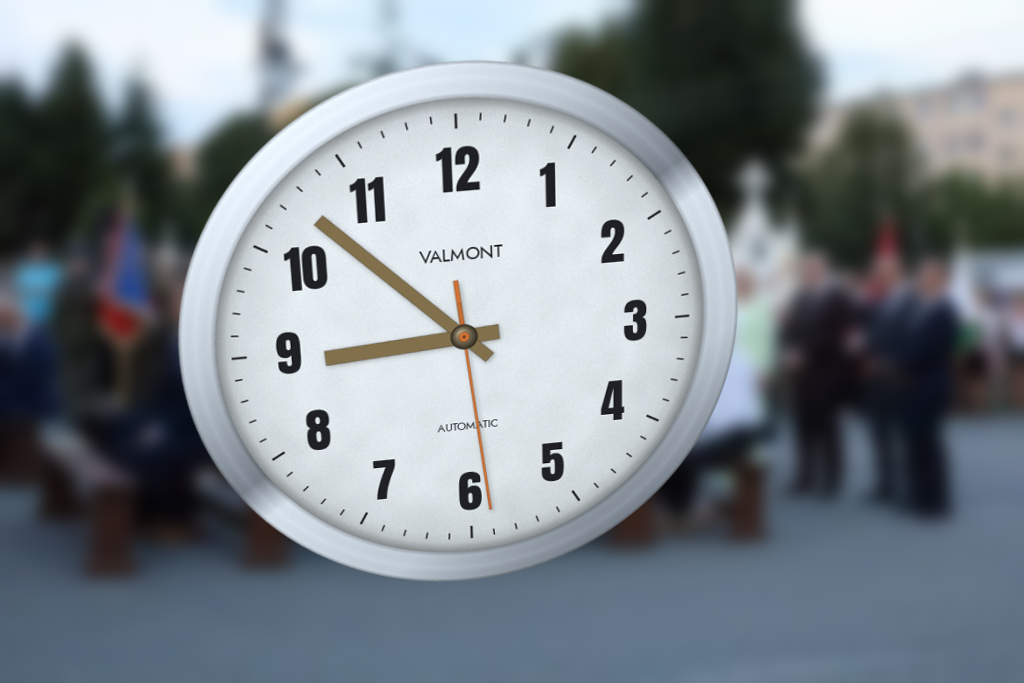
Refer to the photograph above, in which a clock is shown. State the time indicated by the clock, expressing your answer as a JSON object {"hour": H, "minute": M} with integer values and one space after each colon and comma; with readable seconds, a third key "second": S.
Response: {"hour": 8, "minute": 52, "second": 29}
